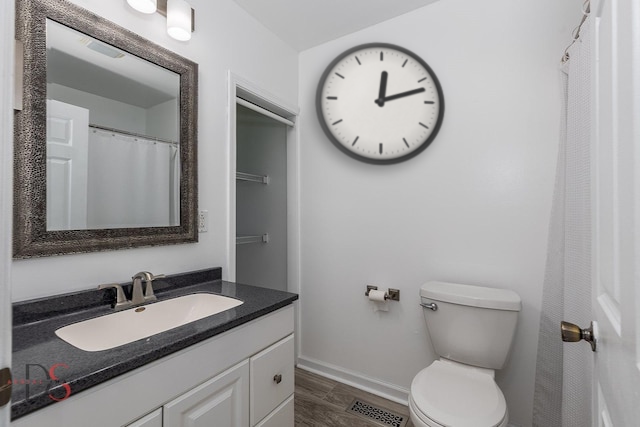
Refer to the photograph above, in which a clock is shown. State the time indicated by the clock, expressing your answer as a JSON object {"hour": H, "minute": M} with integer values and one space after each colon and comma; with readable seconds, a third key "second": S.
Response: {"hour": 12, "minute": 12}
